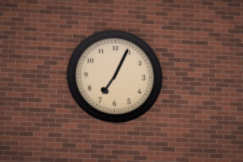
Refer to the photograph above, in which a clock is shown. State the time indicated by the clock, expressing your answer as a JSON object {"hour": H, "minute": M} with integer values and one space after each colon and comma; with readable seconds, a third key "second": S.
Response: {"hour": 7, "minute": 4}
